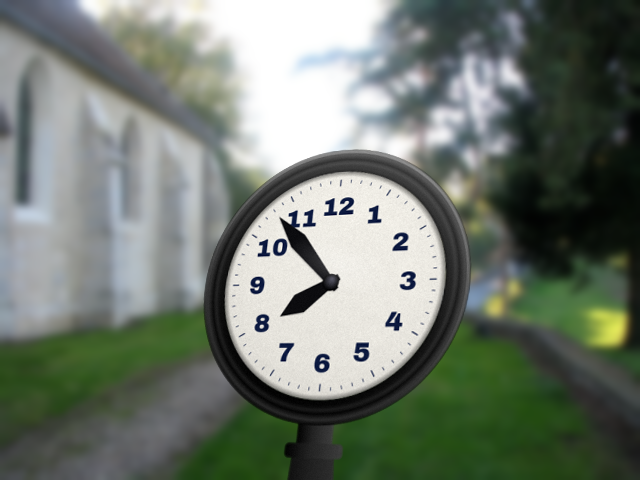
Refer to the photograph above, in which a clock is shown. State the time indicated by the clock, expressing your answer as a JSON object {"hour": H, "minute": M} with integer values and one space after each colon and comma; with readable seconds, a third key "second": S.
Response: {"hour": 7, "minute": 53}
